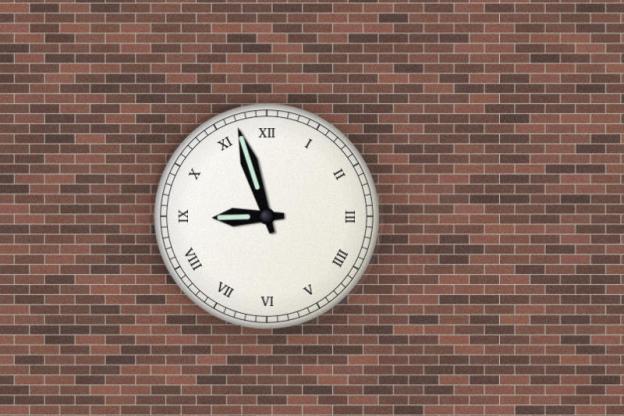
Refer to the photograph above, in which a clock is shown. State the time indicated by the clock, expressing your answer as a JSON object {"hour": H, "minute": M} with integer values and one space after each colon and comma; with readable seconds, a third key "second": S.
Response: {"hour": 8, "minute": 57}
